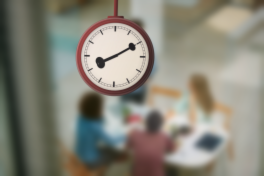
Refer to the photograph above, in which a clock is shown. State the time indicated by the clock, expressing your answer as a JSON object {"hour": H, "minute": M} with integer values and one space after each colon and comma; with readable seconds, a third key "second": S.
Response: {"hour": 8, "minute": 10}
